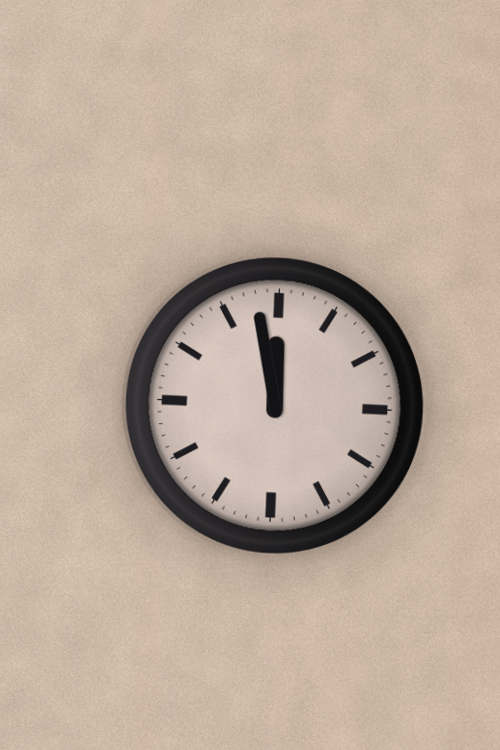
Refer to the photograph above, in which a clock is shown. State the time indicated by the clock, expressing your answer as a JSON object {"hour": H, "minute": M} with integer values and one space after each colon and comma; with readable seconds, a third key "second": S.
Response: {"hour": 11, "minute": 58}
